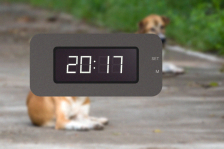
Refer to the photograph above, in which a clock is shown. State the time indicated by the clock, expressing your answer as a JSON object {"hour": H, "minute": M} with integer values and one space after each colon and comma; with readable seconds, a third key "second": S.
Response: {"hour": 20, "minute": 17}
